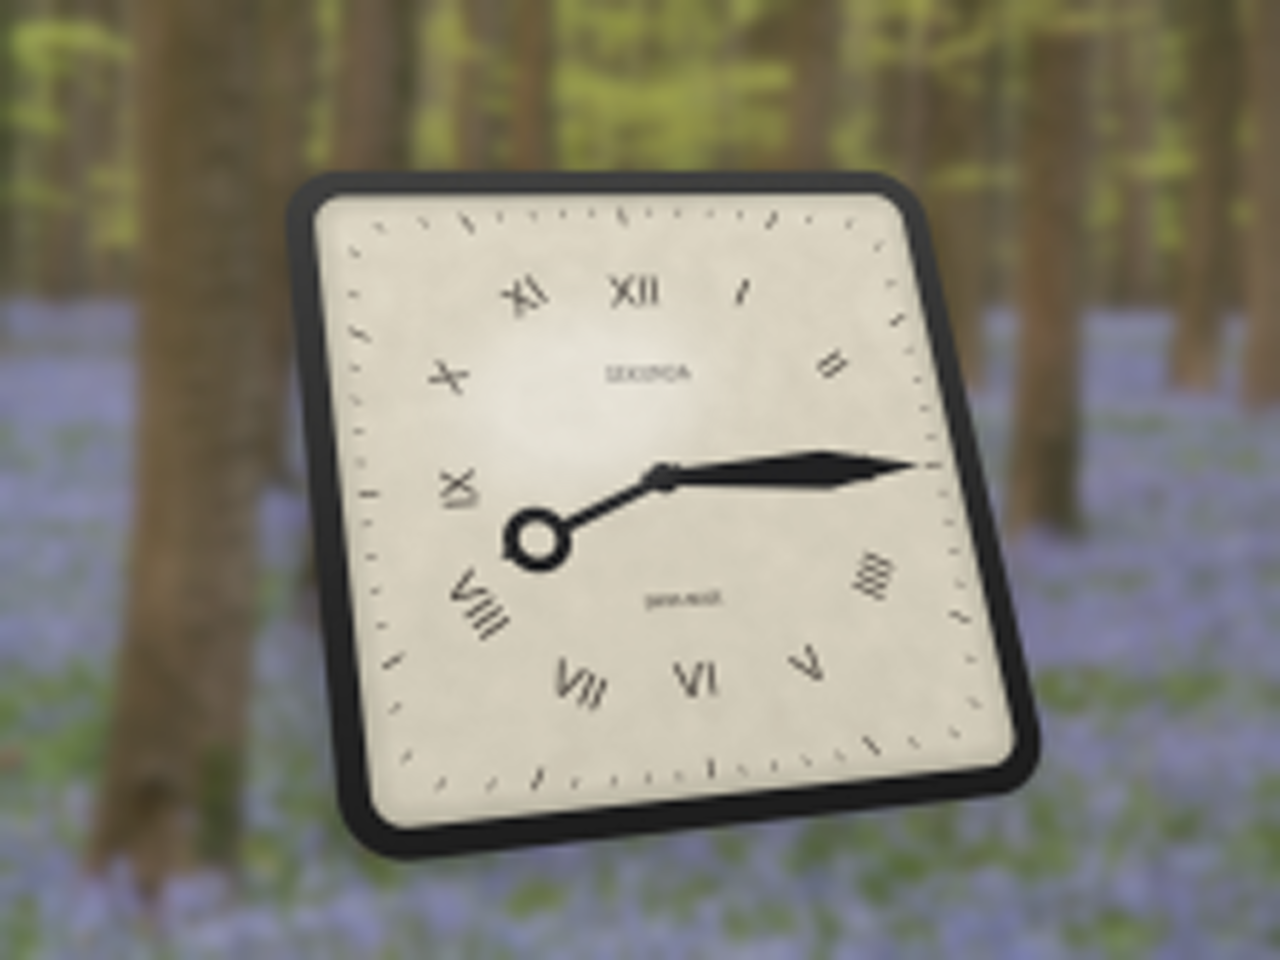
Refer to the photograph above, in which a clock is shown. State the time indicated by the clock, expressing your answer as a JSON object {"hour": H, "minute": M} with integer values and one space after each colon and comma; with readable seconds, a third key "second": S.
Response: {"hour": 8, "minute": 15}
